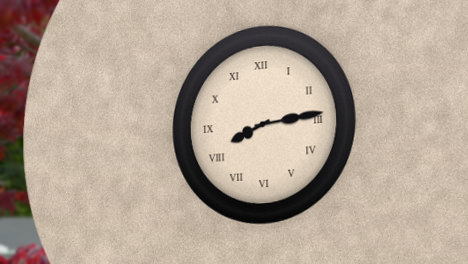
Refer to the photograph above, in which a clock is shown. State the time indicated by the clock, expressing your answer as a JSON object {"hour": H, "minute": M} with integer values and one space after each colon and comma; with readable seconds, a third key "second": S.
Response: {"hour": 8, "minute": 14}
